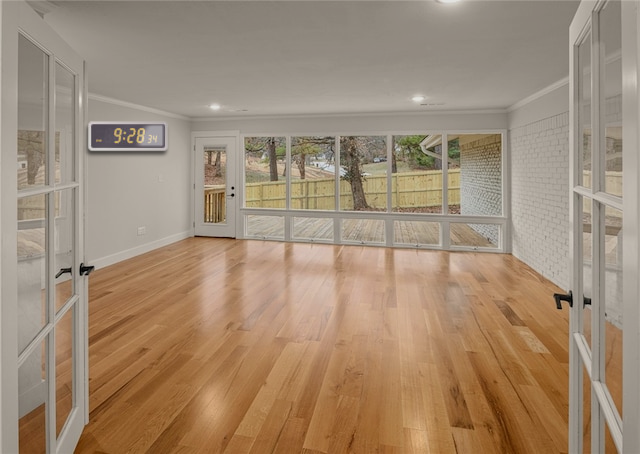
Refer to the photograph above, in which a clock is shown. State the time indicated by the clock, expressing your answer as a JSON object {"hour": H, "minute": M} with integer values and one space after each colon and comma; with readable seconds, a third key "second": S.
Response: {"hour": 9, "minute": 28}
